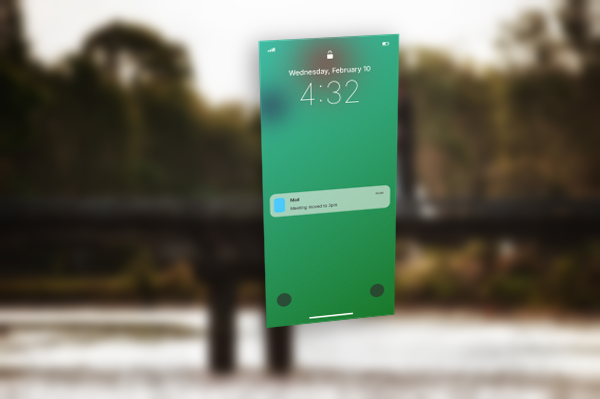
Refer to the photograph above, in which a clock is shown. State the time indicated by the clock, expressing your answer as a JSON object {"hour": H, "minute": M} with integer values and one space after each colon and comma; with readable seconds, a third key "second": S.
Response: {"hour": 4, "minute": 32}
